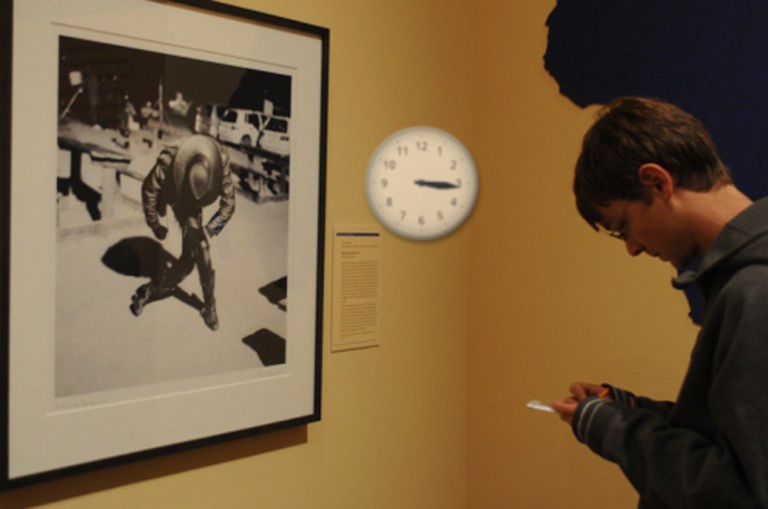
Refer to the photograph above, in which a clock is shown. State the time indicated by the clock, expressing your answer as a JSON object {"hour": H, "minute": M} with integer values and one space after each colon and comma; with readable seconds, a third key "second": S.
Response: {"hour": 3, "minute": 16}
